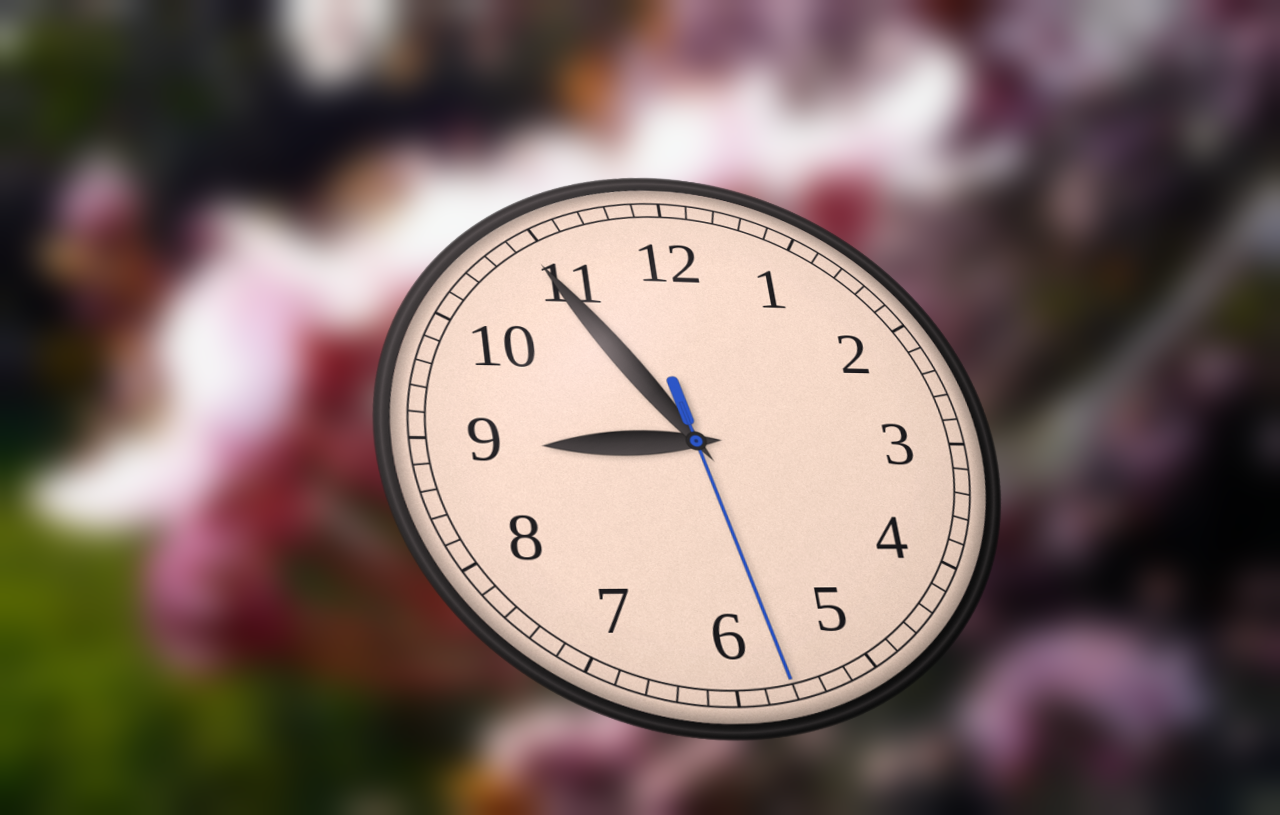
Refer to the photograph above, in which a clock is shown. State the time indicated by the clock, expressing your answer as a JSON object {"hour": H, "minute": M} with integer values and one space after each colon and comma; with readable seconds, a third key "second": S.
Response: {"hour": 8, "minute": 54, "second": 28}
